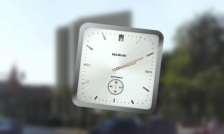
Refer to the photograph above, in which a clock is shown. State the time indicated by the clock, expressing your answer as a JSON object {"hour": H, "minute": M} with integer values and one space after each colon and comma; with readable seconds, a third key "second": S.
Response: {"hour": 2, "minute": 10}
